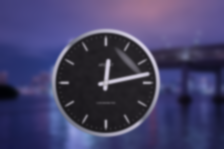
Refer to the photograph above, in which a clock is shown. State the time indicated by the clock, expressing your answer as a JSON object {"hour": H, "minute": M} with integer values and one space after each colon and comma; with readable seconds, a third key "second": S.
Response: {"hour": 12, "minute": 13}
